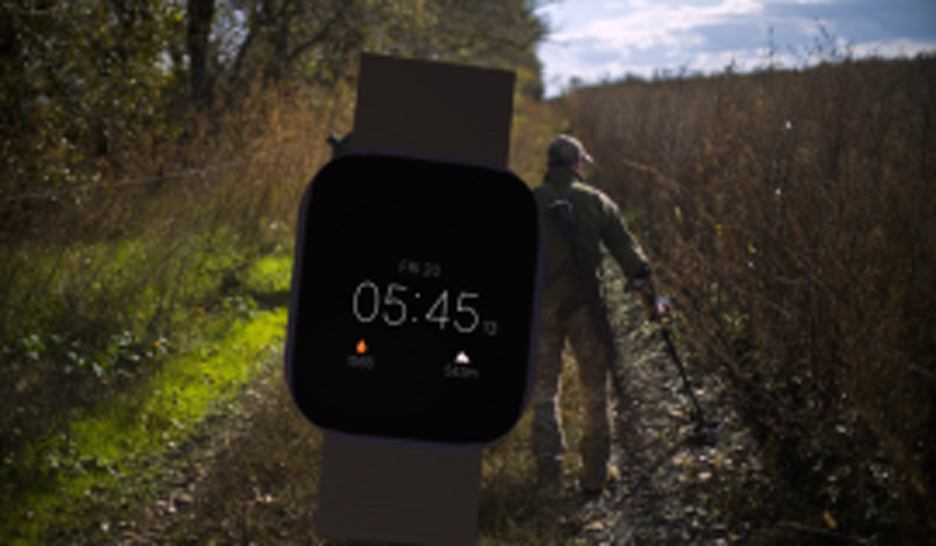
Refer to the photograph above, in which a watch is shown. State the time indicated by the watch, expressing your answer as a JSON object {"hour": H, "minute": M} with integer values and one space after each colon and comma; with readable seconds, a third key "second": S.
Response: {"hour": 5, "minute": 45}
